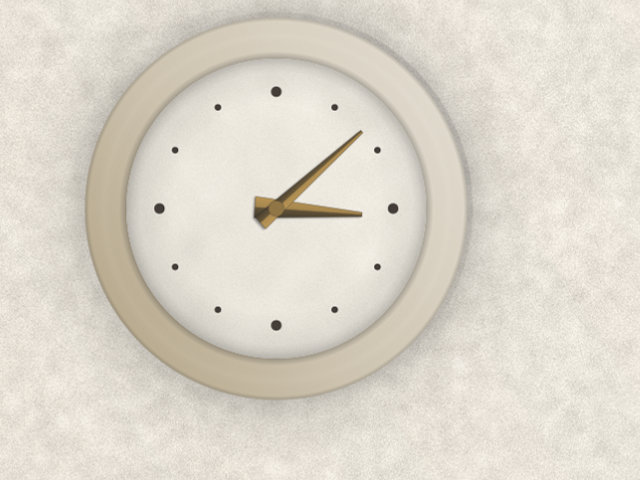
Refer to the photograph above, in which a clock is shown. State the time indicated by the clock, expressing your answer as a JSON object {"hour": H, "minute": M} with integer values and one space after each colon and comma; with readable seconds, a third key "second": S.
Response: {"hour": 3, "minute": 8}
